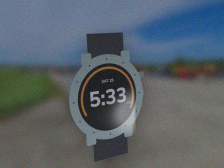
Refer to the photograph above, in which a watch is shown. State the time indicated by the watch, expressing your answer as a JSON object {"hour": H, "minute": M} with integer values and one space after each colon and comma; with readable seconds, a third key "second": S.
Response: {"hour": 5, "minute": 33}
